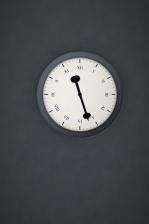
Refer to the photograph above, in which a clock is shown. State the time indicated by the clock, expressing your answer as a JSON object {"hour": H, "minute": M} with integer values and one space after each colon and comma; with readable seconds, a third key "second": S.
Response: {"hour": 11, "minute": 27}
